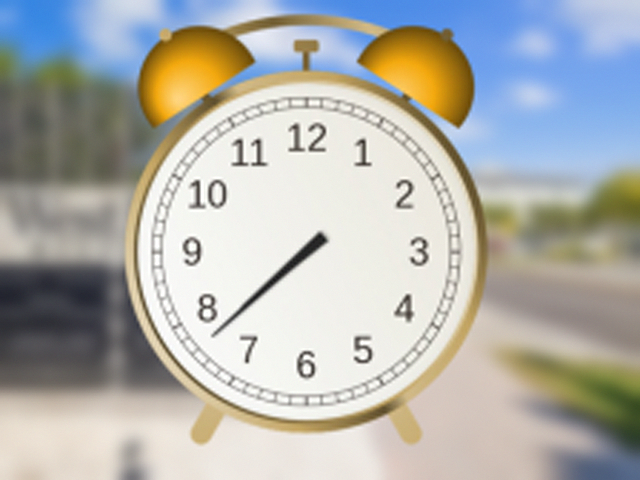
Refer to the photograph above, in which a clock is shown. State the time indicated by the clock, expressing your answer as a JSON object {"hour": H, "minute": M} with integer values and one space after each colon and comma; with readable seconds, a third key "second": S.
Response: {"hour": 7, "minute": 38}
